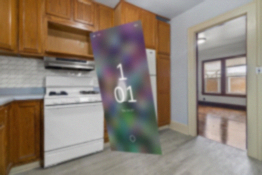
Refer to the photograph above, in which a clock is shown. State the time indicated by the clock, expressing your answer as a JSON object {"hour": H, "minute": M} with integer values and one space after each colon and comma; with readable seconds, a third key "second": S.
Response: {"hour": 1, "minute": 1}
